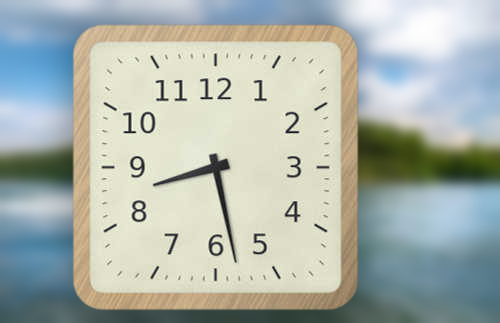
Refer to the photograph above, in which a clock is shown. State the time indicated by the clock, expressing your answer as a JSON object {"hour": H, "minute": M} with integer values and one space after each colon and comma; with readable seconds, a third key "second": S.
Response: {"hour": 8, "minute": 28}
